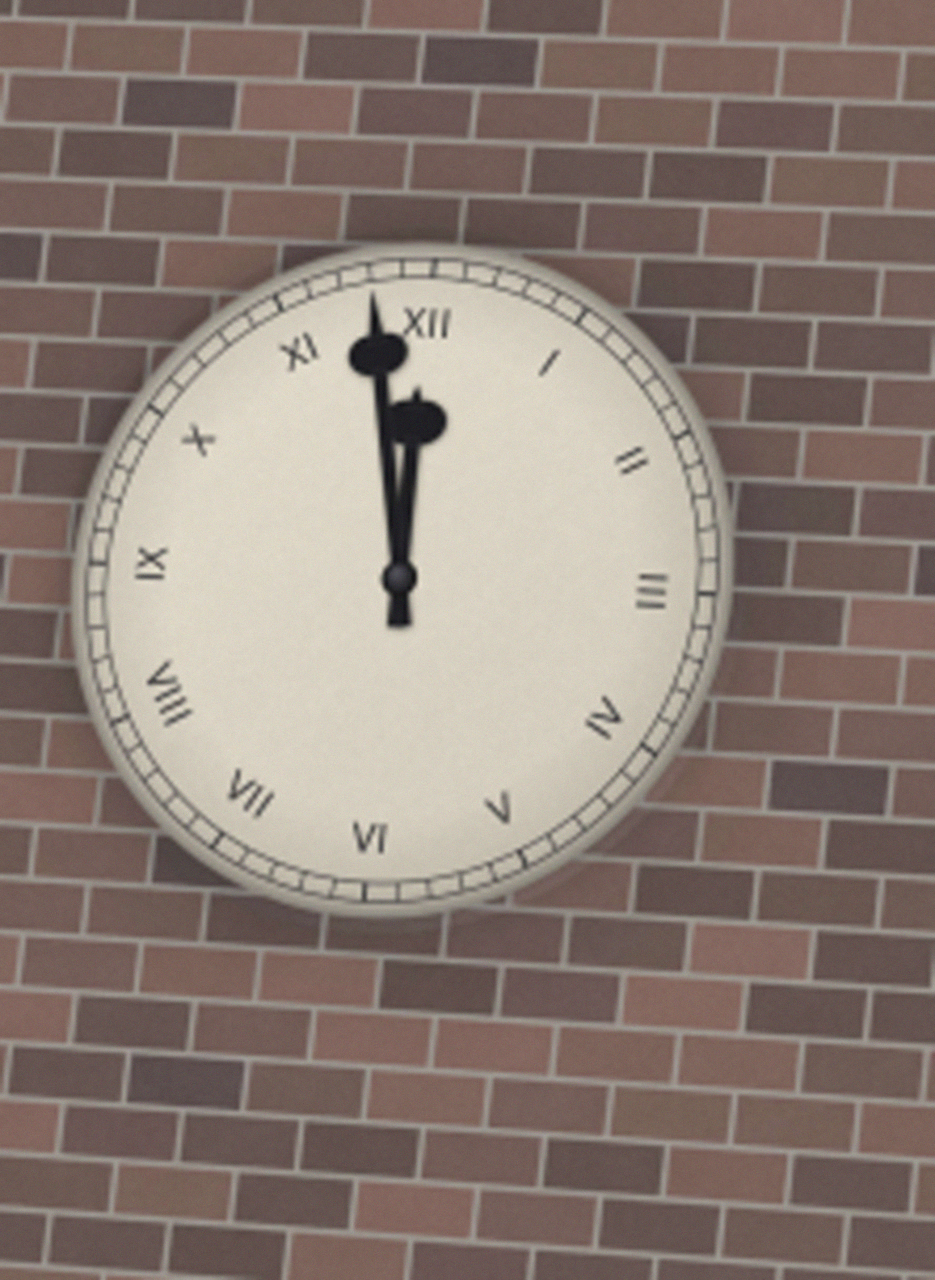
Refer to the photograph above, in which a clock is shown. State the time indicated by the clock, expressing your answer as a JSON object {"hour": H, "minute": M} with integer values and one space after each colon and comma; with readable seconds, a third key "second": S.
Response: {"hour": 11, "minute": 58}
